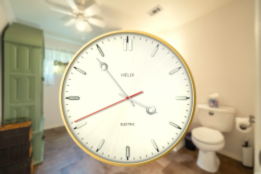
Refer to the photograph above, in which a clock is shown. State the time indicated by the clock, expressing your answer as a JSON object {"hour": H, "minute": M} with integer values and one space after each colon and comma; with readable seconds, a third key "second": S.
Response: {"hour": 3, "minute": 53, "second": 41}
